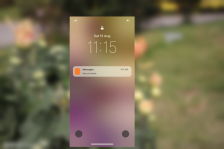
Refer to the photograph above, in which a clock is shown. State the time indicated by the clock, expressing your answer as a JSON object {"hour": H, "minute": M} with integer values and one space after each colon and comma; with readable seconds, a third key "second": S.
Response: {"hour": 11, "minute": 15}
